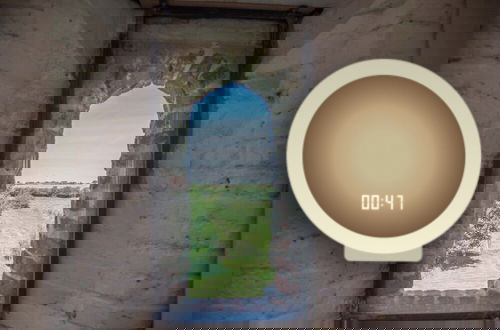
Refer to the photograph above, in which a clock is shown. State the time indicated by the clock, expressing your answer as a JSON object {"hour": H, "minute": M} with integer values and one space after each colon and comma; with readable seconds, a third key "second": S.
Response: {"hour": 0, "minute": 47}
